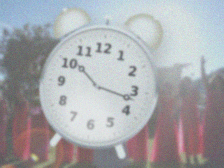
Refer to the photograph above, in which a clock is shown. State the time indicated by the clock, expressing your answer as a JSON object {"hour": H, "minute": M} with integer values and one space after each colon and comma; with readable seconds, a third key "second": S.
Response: {"hour": 10, "minute": 17}
